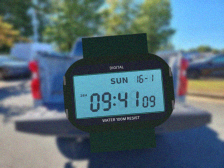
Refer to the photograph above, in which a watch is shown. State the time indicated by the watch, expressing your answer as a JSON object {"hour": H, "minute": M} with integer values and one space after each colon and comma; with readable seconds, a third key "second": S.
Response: {"hour": 9, "minute": 41, "second": 9}
